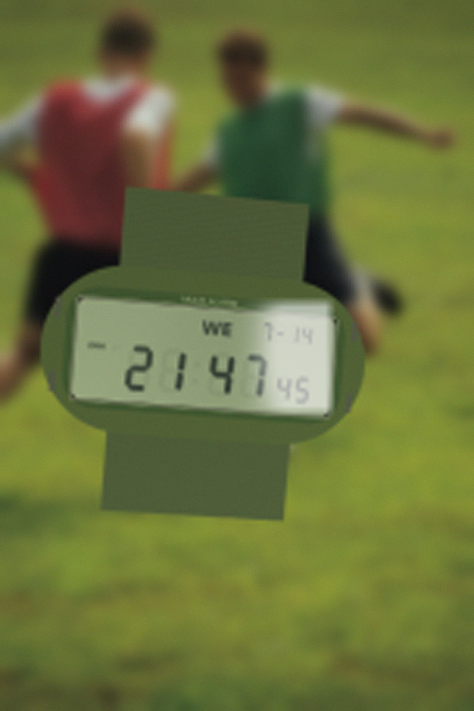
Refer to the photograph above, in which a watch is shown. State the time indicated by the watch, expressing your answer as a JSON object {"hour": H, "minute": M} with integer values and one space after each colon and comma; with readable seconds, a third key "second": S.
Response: {"hour": 21, "minute": 47, "second": 45}
